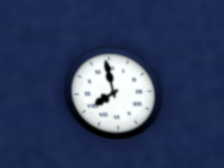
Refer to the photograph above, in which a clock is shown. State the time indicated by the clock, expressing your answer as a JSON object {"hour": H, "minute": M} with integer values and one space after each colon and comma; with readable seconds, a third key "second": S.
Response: {"hour": 7, "minute": 59}
